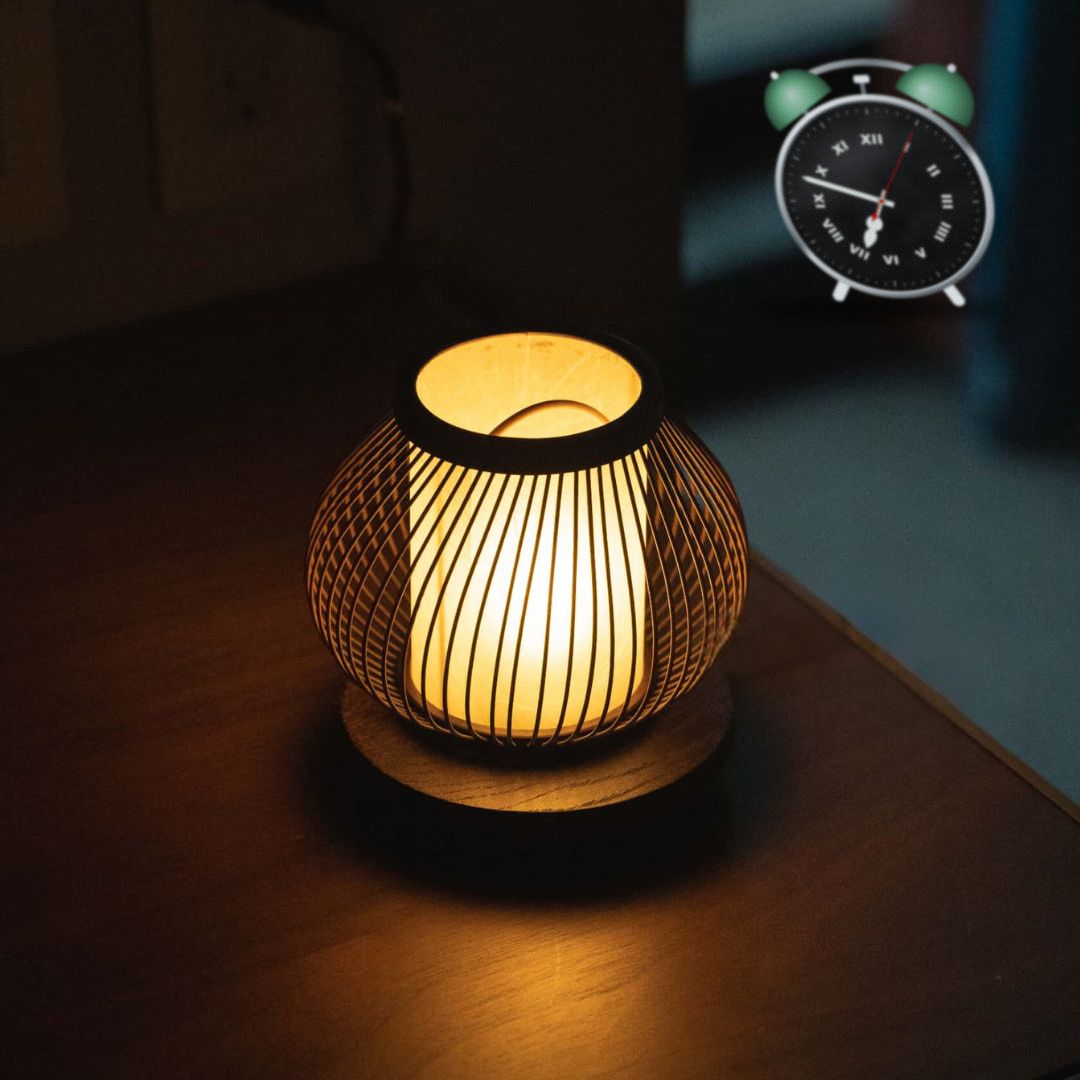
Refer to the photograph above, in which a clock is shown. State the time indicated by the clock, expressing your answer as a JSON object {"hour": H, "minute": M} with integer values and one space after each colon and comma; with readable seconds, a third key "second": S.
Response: {"hour": 6, "minute": 48, "second": 5}
